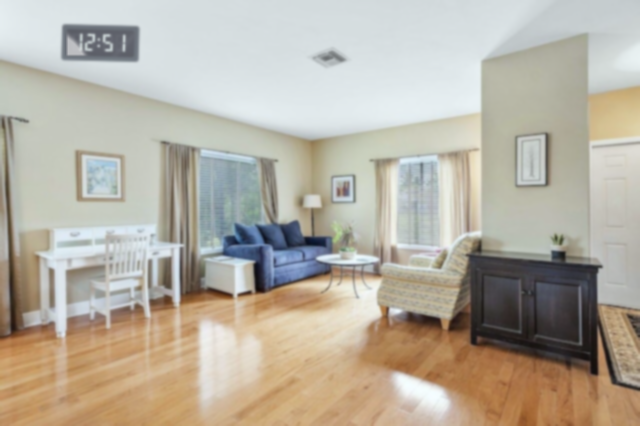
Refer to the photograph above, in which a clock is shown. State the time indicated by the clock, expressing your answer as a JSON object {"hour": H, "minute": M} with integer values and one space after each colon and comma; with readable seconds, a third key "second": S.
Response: {"hour": 12, "minute": 51}
